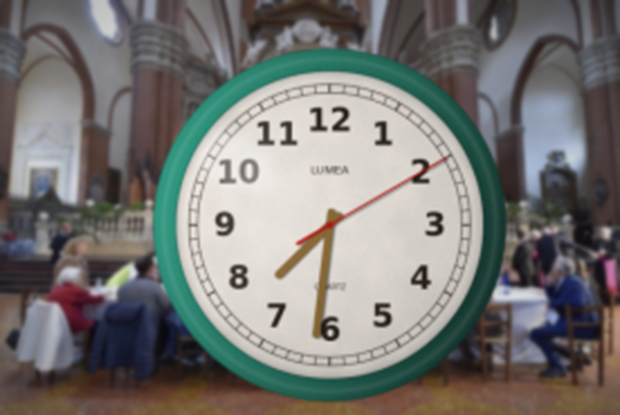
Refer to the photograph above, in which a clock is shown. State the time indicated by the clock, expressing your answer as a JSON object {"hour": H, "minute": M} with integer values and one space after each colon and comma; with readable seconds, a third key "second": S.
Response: {"hour": 7, "minute": 31, "second": 10}
